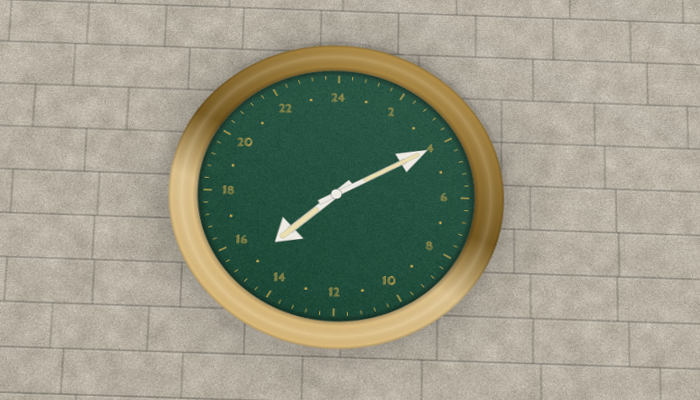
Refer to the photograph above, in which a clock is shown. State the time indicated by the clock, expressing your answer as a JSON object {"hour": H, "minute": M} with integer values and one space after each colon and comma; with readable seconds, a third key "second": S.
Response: {"hour": 15, "minute": 10}
